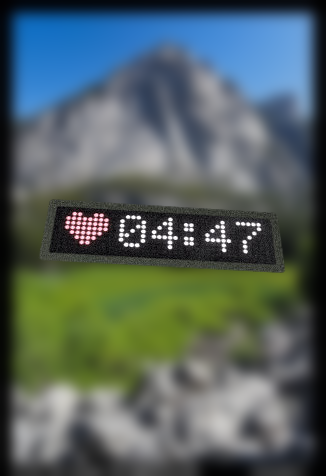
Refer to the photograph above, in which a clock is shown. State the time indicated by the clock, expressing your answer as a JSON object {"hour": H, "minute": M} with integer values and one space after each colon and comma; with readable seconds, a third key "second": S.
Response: {"hour": 4, "minute": 47}
